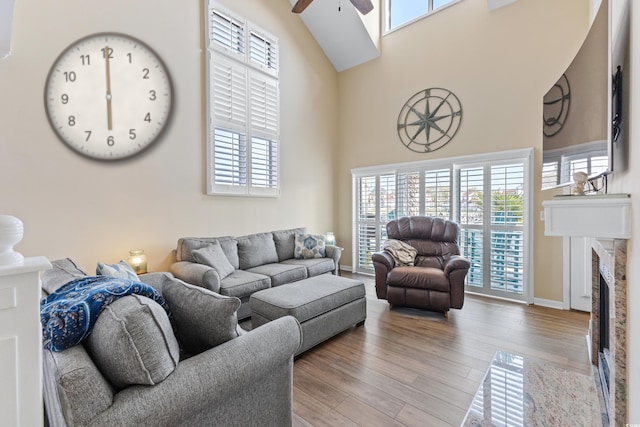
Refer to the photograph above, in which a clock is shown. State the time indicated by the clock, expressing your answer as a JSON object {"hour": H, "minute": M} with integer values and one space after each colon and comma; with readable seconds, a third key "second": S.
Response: {"hour": 6, "minute": 0}
